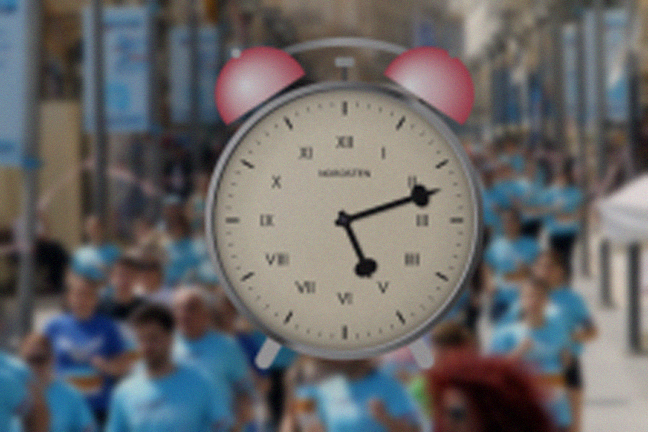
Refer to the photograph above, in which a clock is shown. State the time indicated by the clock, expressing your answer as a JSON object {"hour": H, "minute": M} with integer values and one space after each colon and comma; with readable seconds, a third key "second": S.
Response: {"hour": 5, "minute": 12}
